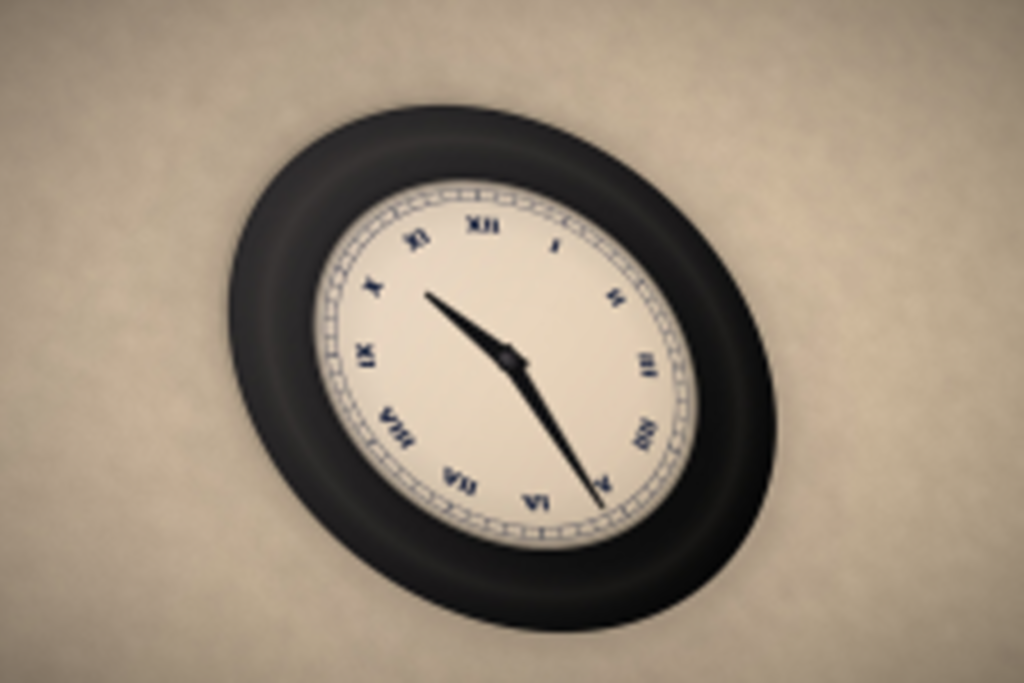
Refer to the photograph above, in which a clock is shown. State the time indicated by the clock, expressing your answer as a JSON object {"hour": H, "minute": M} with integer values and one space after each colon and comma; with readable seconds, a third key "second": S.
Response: {"hour": 10, "minute": 26}
